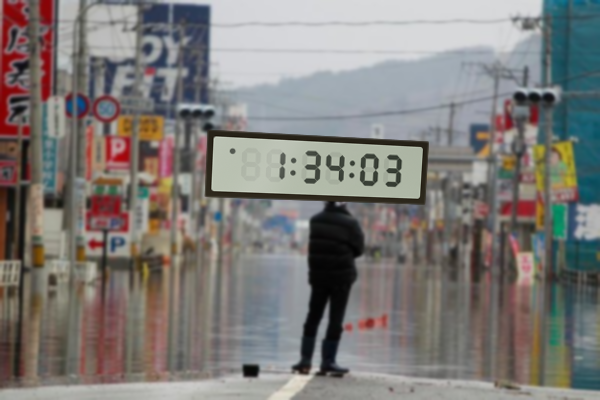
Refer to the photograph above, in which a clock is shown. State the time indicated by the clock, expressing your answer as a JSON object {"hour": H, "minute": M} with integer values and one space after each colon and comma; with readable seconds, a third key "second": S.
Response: {"hour": 1, "minute": 34, "second": 3}
